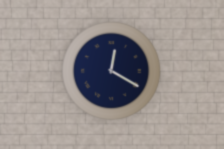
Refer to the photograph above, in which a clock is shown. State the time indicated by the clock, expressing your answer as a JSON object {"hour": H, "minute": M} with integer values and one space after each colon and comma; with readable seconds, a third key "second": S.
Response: {"hour": 12, "minute": 20}
